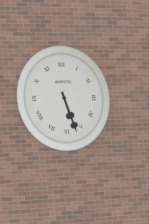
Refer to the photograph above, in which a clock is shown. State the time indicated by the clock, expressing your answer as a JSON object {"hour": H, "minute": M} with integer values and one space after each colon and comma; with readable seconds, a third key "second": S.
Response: {"hour": 5, "minute": 27}
